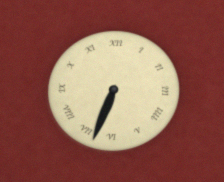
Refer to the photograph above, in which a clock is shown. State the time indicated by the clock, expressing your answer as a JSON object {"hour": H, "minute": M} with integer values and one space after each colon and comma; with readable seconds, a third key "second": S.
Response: {"hour": 6, "minute": 33}
